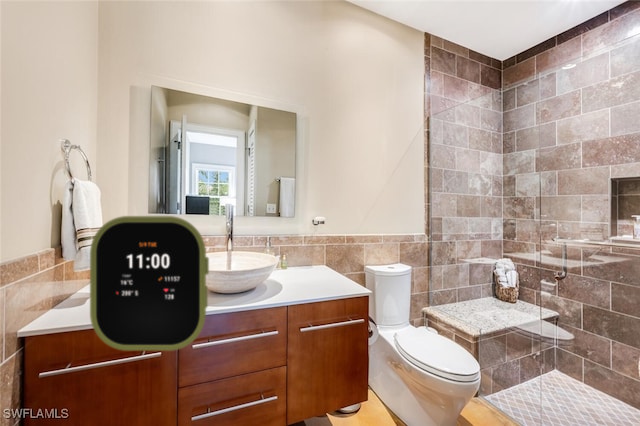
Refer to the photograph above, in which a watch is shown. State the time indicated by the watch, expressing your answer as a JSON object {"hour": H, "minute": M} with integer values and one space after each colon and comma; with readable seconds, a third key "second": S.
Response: {"hour": 11, "minute": 0}
